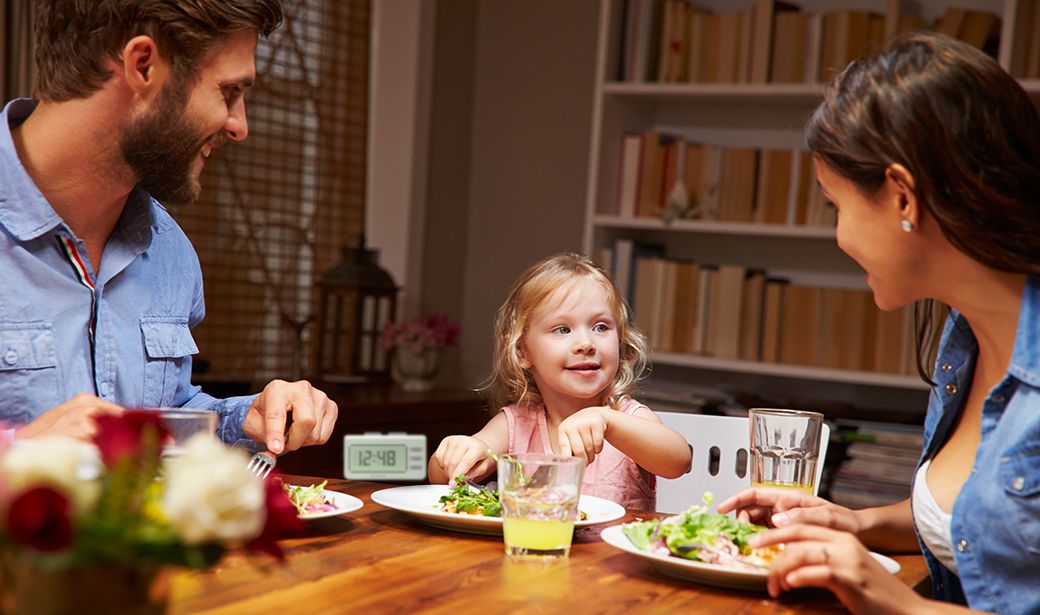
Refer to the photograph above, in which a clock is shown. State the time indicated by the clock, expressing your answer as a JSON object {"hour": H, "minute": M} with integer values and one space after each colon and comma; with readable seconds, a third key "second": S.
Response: {"hour": 12, "minute": 48}
